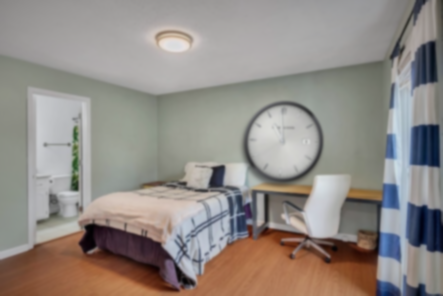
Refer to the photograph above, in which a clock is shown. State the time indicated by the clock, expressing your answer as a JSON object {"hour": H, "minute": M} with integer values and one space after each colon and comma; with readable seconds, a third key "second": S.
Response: {"hour": 10, "minute": 59}
